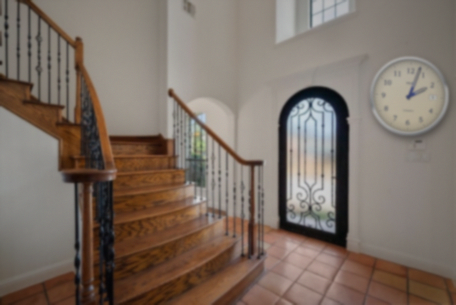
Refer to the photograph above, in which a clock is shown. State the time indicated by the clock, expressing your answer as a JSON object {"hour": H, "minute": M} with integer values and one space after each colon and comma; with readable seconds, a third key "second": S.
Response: {"hour": 2, "minute": 3}
